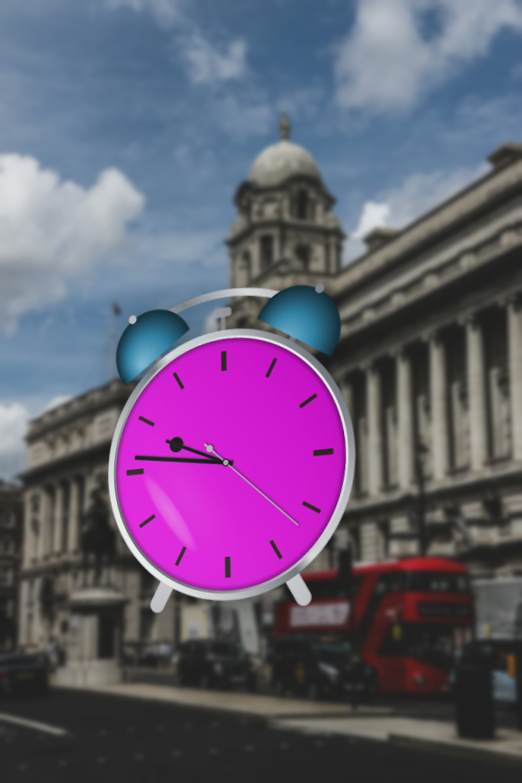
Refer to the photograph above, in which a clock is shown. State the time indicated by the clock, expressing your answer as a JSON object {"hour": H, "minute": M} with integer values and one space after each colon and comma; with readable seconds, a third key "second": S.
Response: {"hour": 9, "minute": 46, "second": 22}
